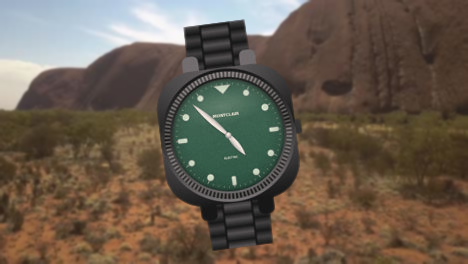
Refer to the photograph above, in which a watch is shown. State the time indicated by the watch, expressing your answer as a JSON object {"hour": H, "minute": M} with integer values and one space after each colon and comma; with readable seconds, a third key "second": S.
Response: {"hour": 4, "minute": 53}
